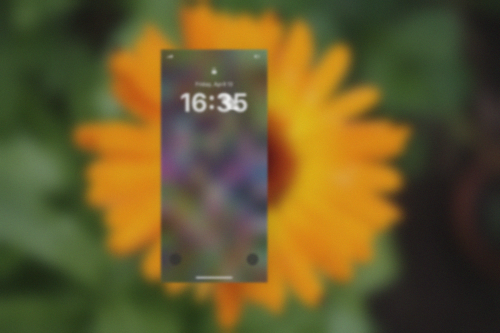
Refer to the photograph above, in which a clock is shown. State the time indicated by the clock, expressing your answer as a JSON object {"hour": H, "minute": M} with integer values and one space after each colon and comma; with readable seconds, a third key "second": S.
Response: {"hour": 16, "minute": 35}
